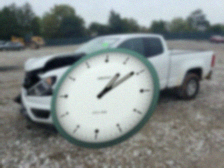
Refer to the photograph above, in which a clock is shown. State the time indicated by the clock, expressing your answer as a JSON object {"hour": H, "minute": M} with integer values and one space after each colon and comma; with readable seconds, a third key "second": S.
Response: {"hour": 1, "minute": 9}
